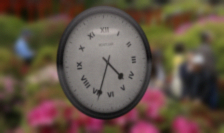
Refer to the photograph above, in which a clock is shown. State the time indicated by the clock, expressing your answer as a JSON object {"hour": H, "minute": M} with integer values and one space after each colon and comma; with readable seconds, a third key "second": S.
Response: {"hour": 4, "minute": 34}
